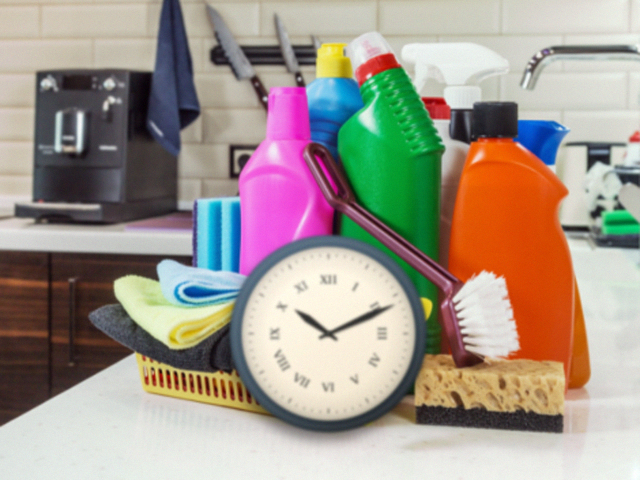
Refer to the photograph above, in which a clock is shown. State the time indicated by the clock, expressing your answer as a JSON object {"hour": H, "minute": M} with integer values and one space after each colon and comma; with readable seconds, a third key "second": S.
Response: {"hour": 10, "minute": 11}
